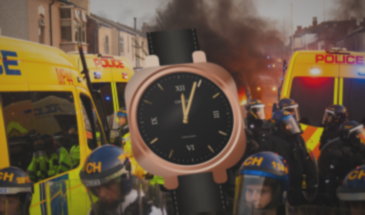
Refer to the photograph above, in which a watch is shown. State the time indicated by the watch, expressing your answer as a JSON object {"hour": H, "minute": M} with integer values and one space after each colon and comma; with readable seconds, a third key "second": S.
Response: {"hour": 12, "minute": 4}
